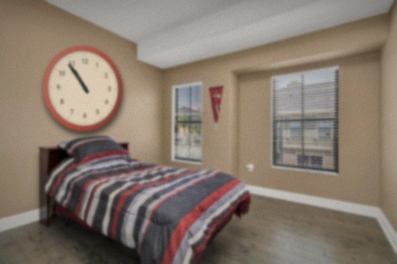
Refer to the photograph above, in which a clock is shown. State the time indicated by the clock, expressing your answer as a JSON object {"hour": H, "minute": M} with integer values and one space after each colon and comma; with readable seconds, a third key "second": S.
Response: {"hour": 10, "minute": 54}
